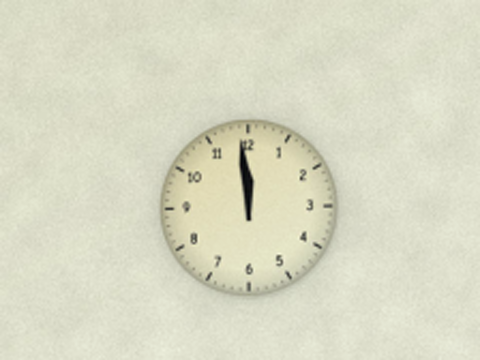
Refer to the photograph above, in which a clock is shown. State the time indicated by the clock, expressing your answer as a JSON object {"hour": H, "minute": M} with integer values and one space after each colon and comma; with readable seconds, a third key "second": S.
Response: {"hour": 11, "minute": 59}
